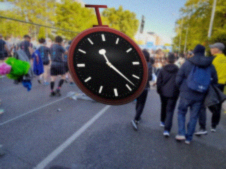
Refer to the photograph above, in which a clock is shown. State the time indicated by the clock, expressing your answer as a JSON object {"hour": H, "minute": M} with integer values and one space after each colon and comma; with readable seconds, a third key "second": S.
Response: {"hour": 11, "minute": 23}
